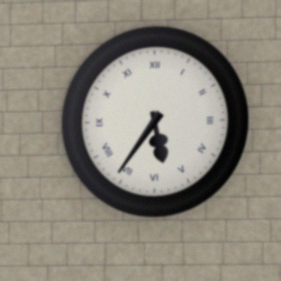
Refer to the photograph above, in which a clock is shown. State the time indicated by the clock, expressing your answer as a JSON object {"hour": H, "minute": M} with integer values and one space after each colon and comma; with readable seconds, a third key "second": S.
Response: {"hour": 5, "minute": 36}
